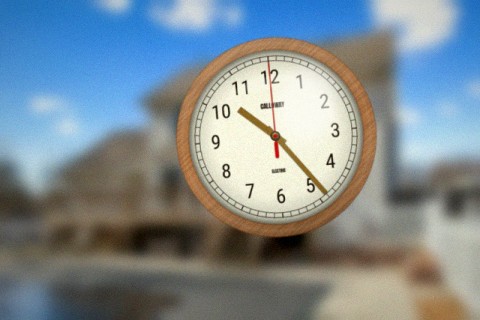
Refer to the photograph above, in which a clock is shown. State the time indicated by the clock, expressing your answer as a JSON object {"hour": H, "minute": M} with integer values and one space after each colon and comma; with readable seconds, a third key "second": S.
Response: {"hour": 10, "minute": 24, "second": 0}
